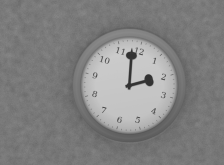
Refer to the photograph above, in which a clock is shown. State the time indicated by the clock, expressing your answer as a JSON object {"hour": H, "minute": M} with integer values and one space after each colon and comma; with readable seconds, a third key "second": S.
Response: {"hour": 1, "minute": 58}
